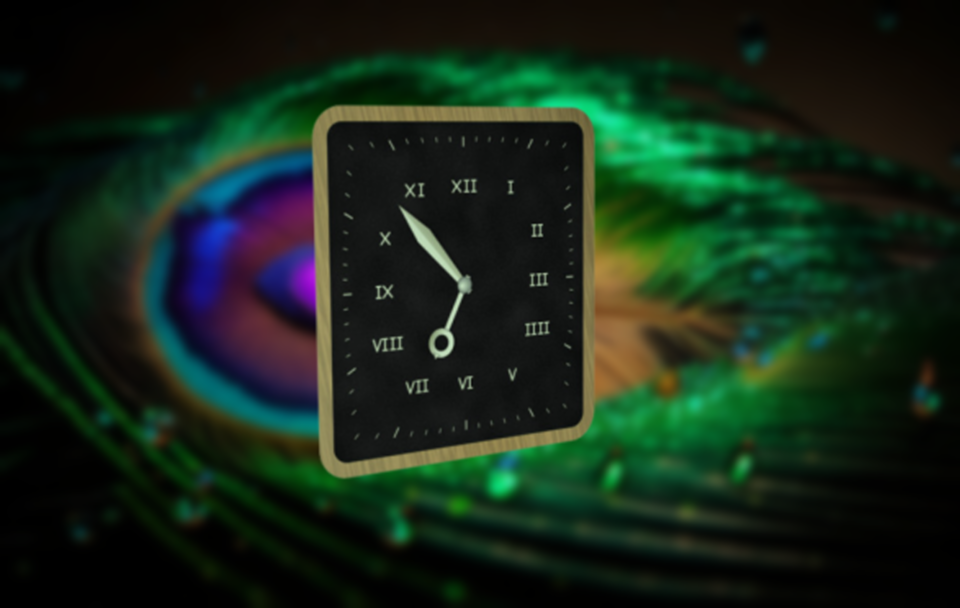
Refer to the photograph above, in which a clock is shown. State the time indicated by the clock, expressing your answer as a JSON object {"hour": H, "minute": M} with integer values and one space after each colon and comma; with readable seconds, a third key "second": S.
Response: {"hour": 6, "minute": 53}
